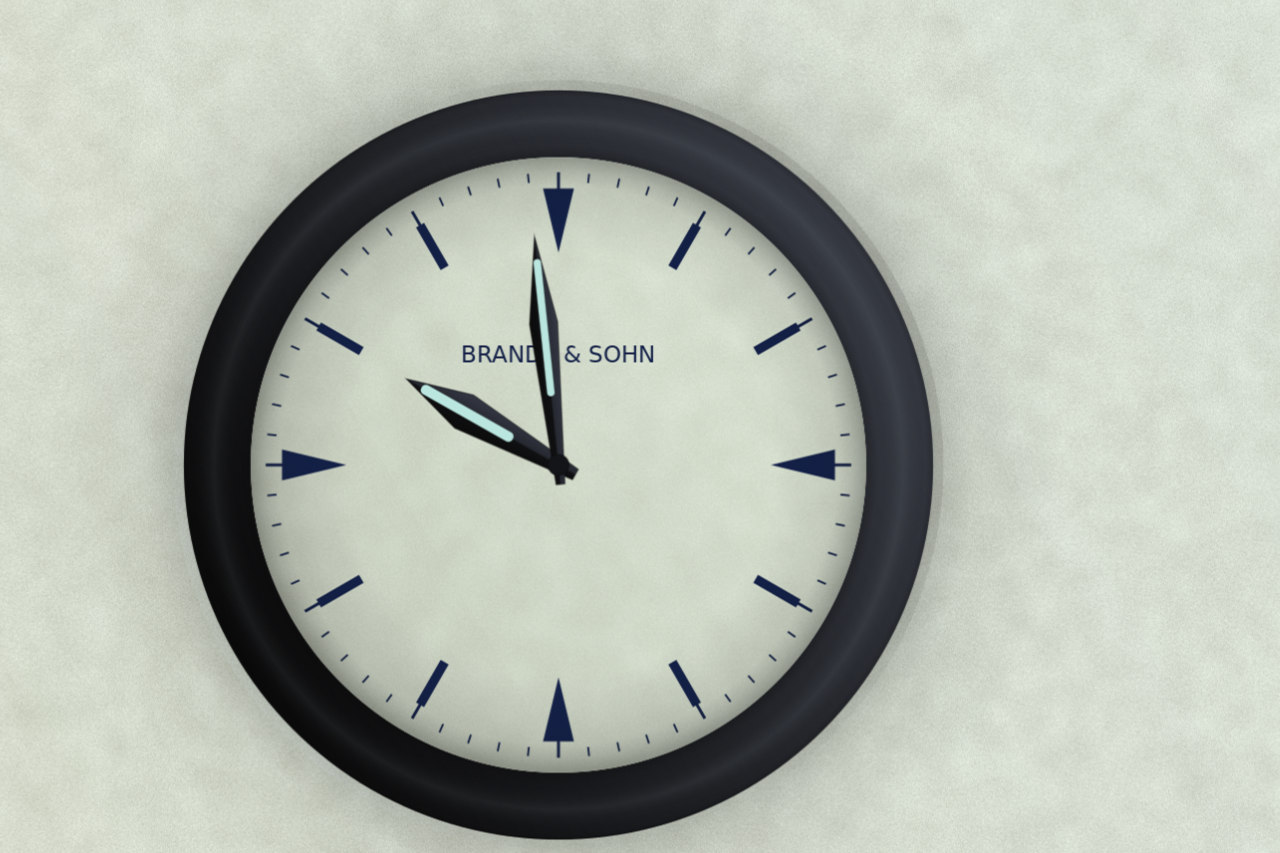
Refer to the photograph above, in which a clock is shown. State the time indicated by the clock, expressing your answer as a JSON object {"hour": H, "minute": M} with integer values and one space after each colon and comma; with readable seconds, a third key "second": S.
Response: {"hour": 9, "minute": 59}
